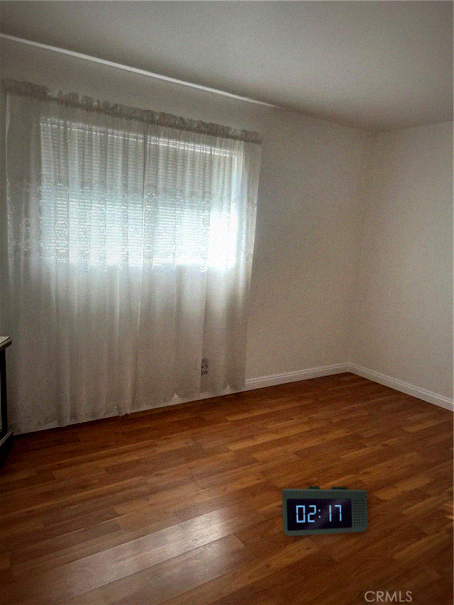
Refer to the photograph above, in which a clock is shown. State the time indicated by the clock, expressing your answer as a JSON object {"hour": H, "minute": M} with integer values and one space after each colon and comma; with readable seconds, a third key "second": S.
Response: {"hour": 2, "minute": 17}
